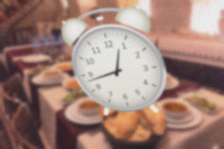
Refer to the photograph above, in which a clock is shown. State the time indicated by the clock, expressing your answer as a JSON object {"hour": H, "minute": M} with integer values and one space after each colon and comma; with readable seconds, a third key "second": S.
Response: {"hour": 12, "minute": 43}
